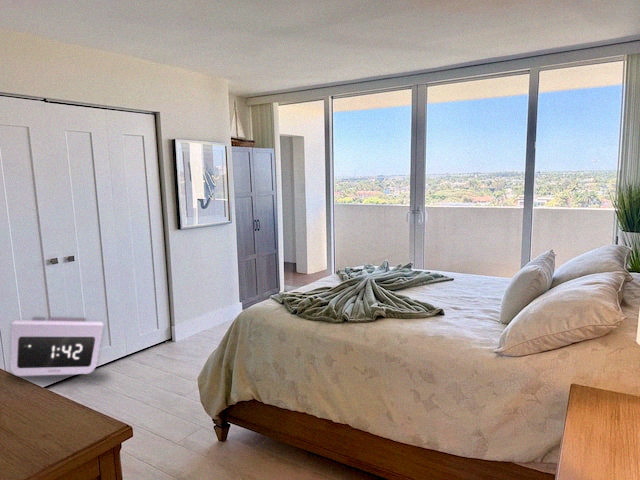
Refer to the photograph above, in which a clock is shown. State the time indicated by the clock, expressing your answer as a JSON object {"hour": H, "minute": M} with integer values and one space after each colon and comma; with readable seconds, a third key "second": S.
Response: {"hour": 1, "minute": 42}
